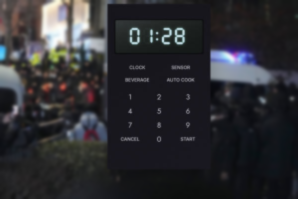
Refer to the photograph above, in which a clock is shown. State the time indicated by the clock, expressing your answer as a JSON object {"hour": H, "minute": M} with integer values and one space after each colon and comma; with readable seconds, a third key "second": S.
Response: {"hour": 1, "minute": 28}
